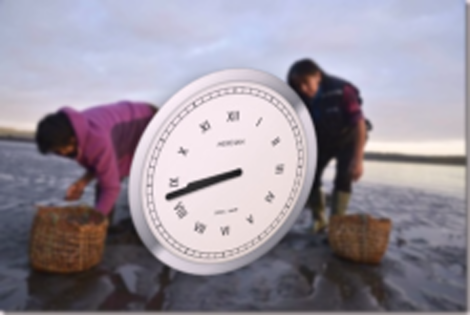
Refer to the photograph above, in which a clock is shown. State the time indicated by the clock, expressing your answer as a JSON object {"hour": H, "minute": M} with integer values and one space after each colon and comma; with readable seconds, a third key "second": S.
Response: {"hour": 8, "minute": 43}
